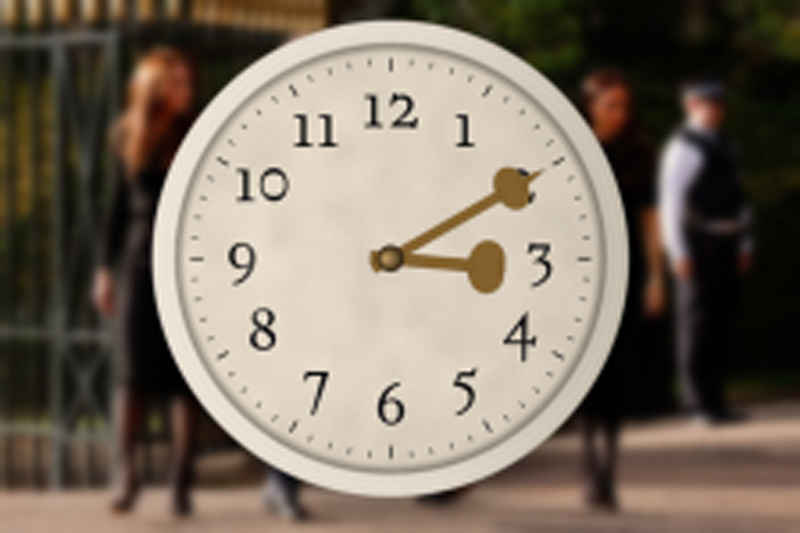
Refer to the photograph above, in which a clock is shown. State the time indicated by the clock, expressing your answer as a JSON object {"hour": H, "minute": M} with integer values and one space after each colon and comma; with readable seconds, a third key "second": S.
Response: {"hour": 3, "minute": 10}
